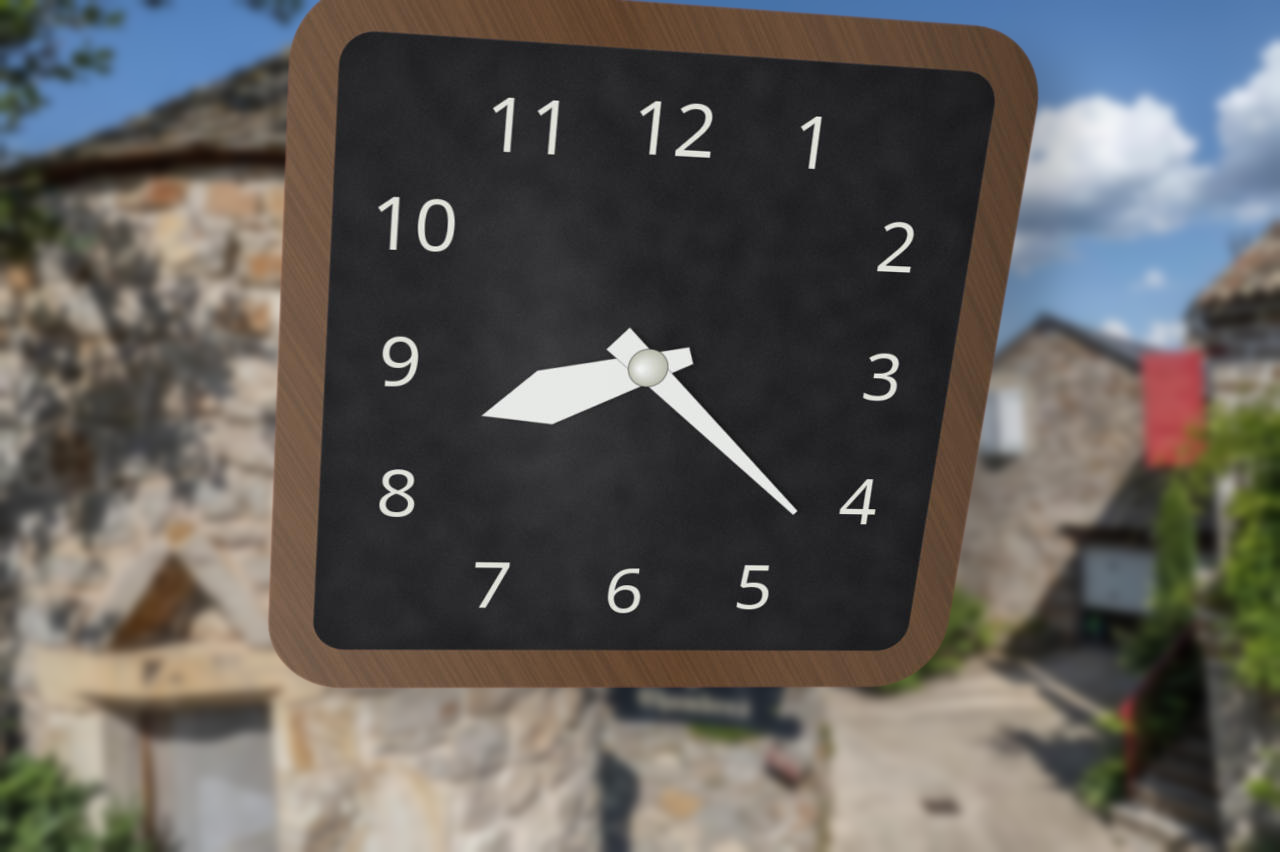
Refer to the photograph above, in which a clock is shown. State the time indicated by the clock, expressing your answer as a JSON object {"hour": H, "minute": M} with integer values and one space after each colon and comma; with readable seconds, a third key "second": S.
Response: {"hour": 8, "minute": 22}
